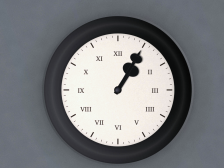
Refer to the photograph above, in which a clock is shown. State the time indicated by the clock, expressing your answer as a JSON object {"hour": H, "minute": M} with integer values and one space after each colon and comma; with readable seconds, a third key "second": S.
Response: {"hour": 1, "minute": 5}
